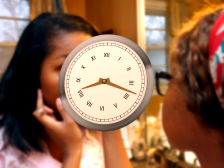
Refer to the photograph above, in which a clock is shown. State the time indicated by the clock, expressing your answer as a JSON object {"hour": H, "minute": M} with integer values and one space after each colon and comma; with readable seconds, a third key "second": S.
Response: {"hour": 8, "minute": 18}
